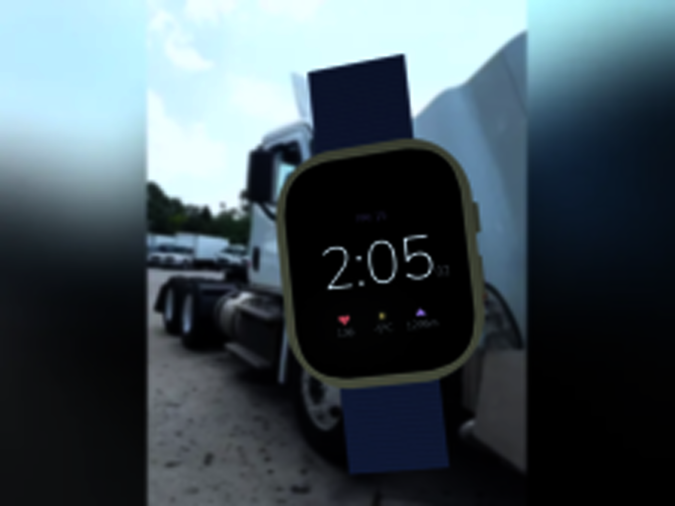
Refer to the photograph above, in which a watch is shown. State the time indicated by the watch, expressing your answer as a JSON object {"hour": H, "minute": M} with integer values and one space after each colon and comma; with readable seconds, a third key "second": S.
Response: {"hour": 2, "minute": 5}
